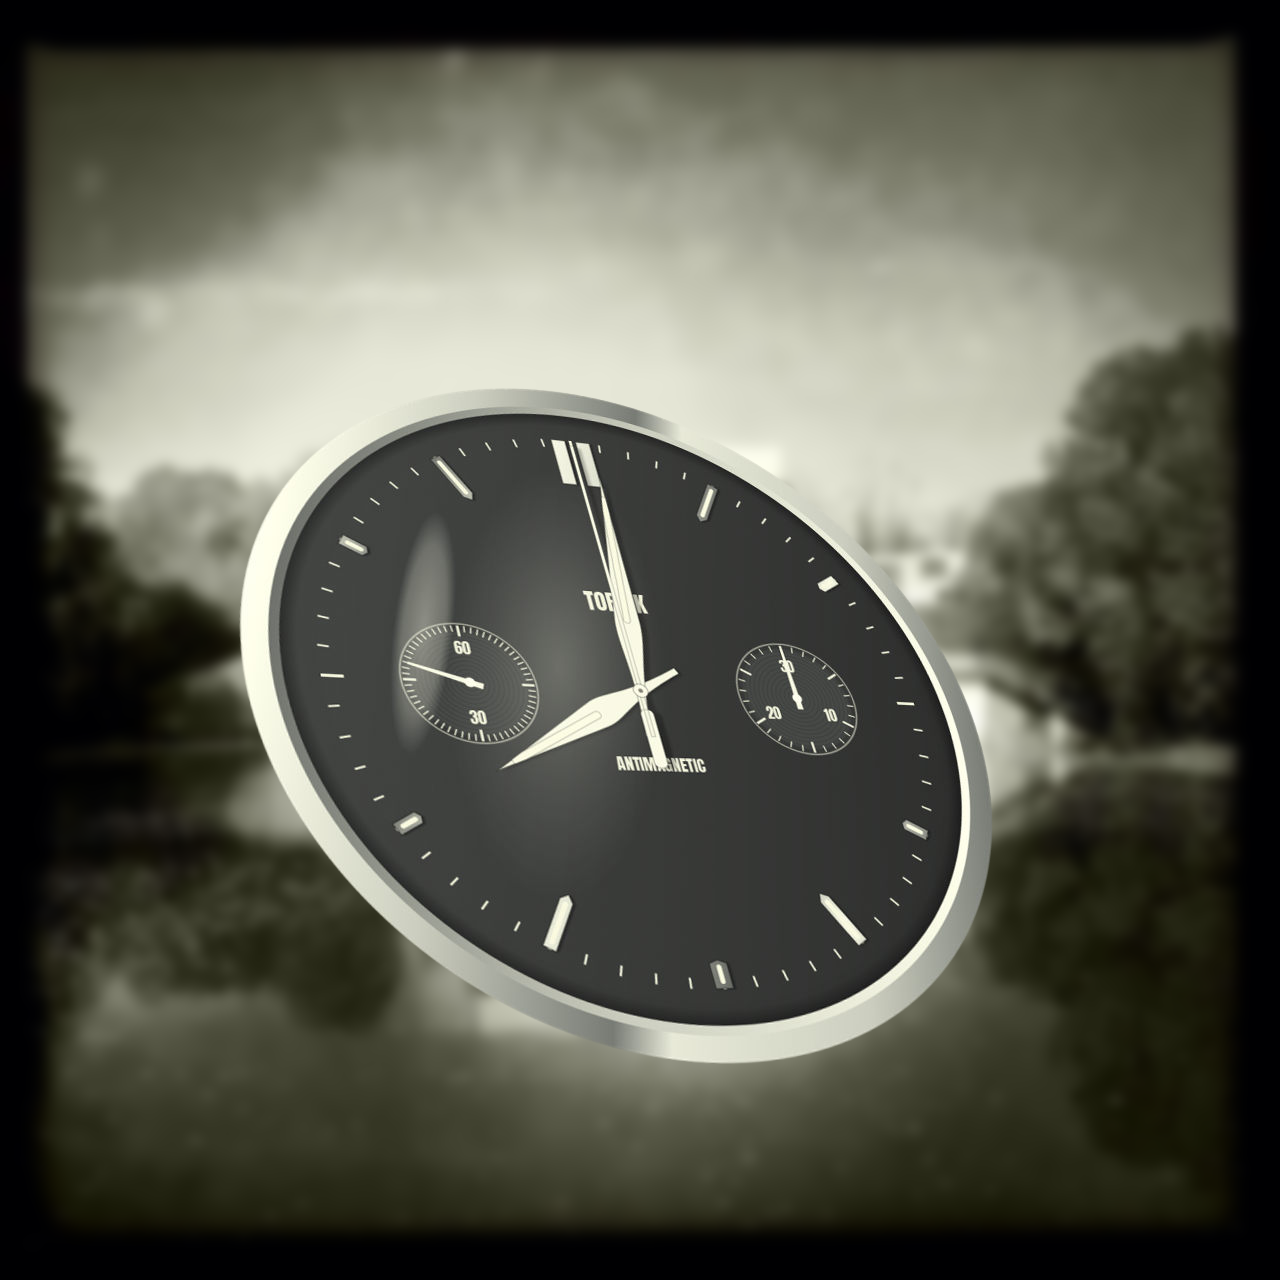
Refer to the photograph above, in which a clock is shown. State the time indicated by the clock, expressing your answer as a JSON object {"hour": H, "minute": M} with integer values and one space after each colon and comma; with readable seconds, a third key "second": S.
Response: {"hour": 8, "minute": 0, "second": 48}
